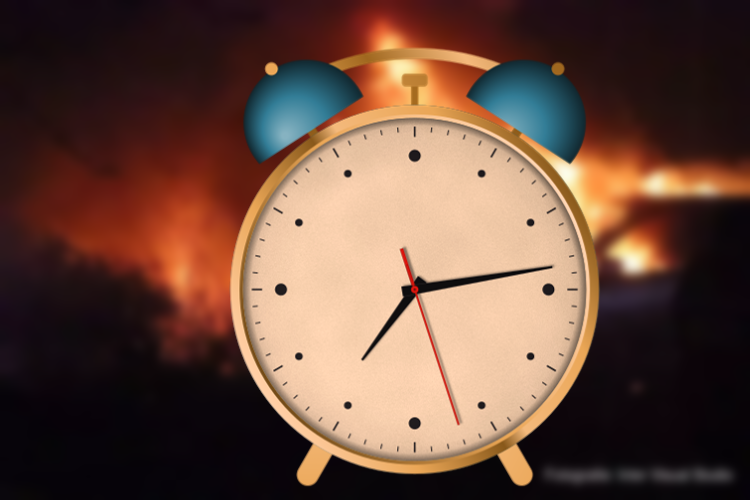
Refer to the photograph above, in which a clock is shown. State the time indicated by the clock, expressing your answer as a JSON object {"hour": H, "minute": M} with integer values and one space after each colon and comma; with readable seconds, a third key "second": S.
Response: {"hour": 7, "minute": 13, "second": 27}
